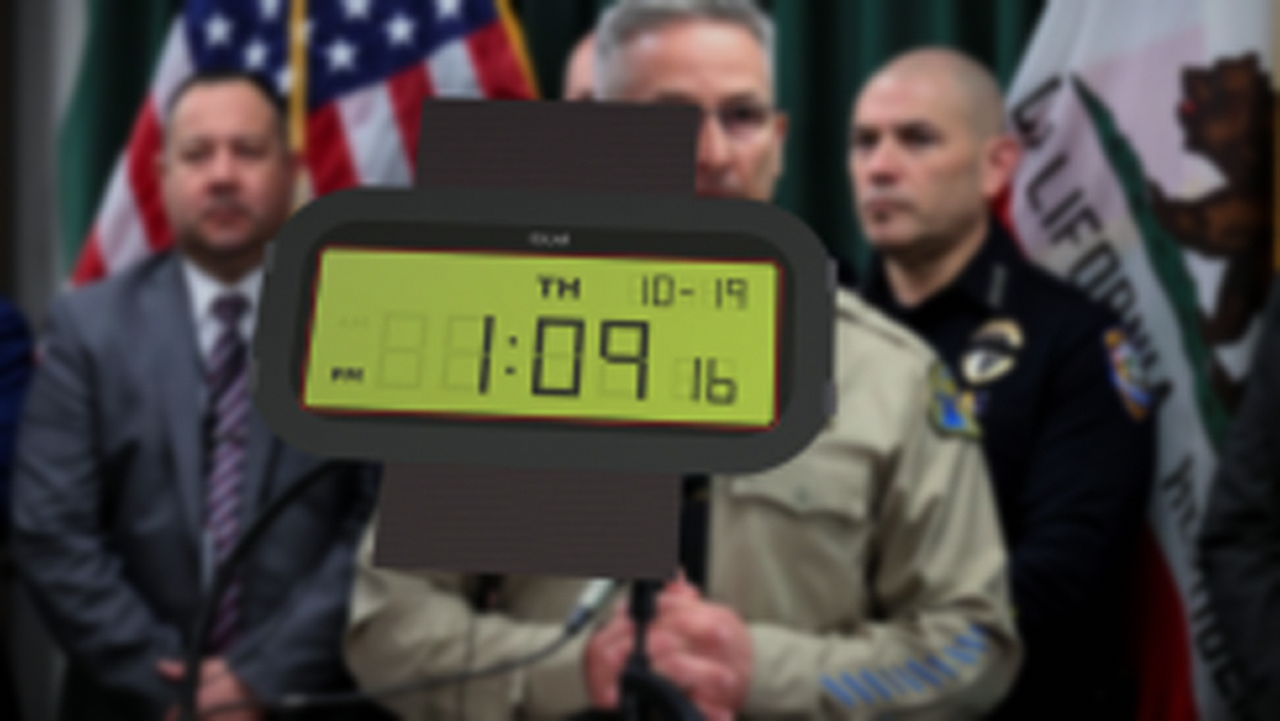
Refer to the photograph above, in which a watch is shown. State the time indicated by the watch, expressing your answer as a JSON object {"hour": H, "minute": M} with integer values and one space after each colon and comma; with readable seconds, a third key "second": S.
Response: {"hour": 1, "minute": 9, "second": 16}
